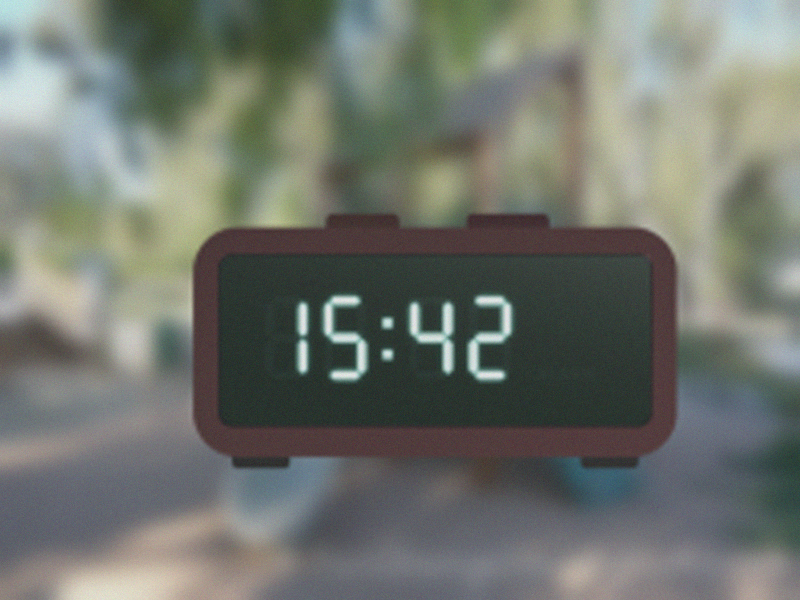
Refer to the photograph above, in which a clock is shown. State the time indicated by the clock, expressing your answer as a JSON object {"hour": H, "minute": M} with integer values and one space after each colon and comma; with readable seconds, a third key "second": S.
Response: {"hour": 15, "minute": 42}
